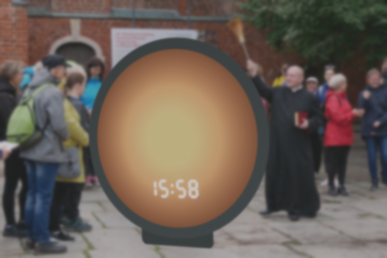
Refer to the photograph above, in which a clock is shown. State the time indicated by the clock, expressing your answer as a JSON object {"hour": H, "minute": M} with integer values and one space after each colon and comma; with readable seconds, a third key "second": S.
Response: {"hour": 15, "minute": 58}
